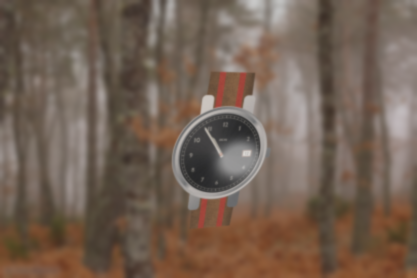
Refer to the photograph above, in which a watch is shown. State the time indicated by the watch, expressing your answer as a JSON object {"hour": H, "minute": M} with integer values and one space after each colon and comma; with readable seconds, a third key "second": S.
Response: {"hour": 10, "minute": 54}
